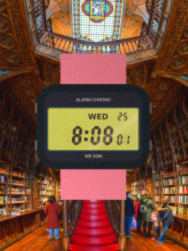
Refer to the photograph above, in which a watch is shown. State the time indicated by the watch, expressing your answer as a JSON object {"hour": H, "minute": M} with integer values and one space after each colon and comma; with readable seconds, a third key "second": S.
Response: {"hour": 8, "minute": 8, "second": 1}
